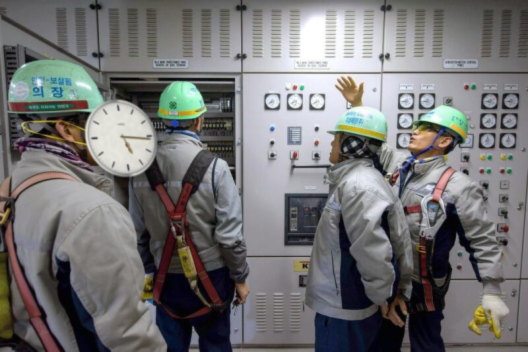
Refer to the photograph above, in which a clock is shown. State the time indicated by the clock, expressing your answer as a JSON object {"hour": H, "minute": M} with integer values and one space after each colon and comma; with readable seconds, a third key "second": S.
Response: {"hour": 5, "minute": 16}
